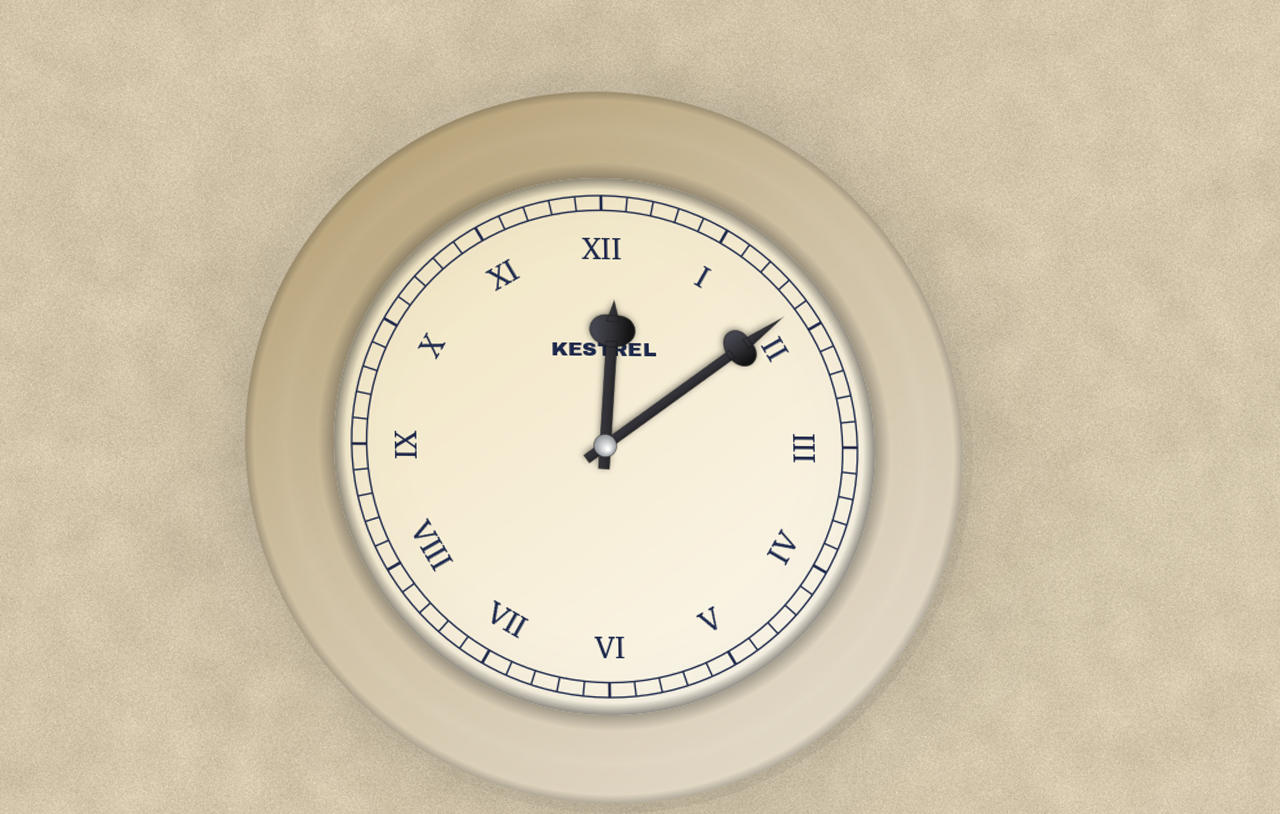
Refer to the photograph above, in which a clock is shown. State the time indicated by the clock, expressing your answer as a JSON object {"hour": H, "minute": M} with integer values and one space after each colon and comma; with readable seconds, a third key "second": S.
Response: {"hour": 12, "minute": 9}
